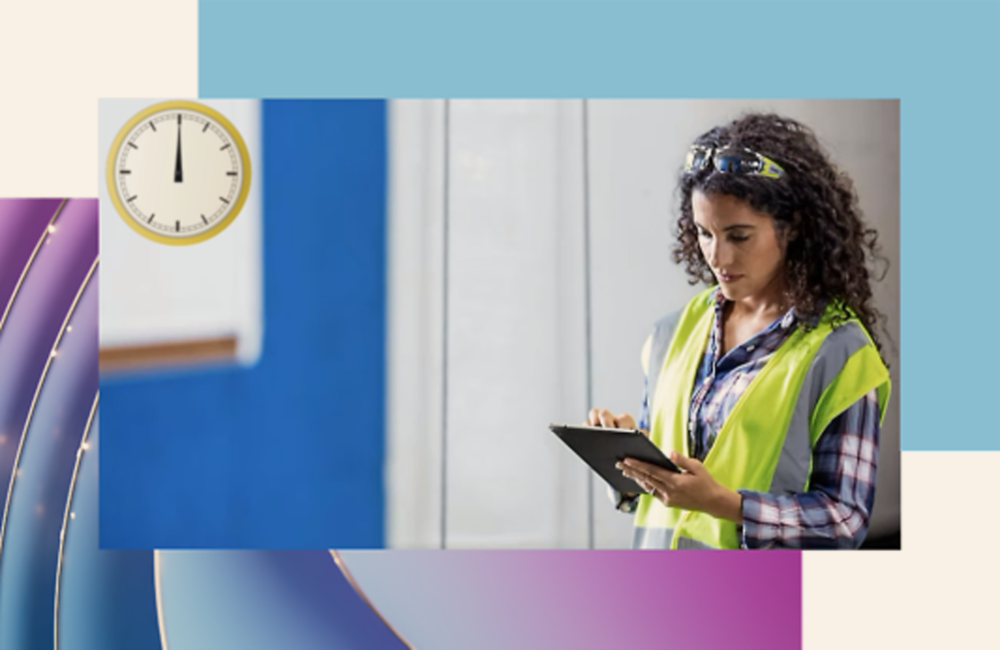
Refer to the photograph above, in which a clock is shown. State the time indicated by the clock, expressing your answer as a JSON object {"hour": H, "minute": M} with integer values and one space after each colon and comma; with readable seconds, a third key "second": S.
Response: {"hour": 12, "minute": 0}
